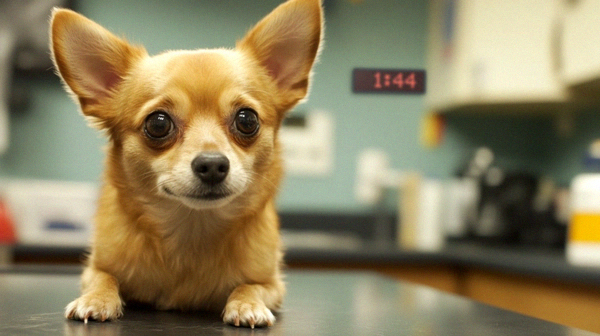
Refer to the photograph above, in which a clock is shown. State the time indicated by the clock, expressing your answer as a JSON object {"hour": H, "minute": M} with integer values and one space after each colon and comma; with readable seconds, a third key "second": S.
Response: {"hour": 1, "minute": 44}
